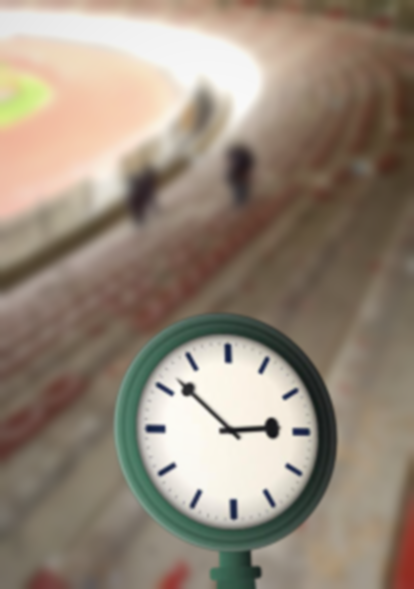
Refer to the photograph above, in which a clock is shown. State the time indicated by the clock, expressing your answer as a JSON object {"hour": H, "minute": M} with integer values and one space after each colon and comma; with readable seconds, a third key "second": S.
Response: {"hour": 2, "minute": 52}
